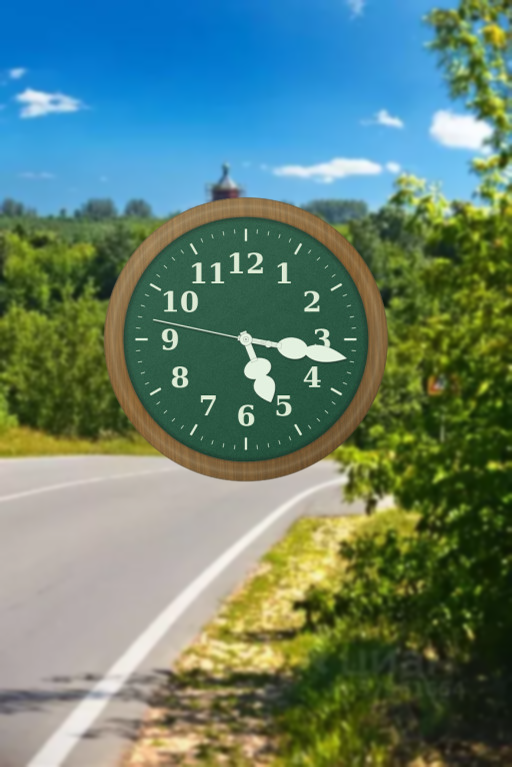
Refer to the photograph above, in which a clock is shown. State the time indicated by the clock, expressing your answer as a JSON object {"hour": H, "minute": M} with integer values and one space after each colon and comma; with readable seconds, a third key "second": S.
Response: {"hour": 5, "minute": 16, "second": 47}
